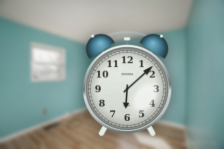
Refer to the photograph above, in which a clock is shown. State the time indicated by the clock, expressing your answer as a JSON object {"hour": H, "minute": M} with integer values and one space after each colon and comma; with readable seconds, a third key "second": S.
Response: {"hour": 6, "minute": 8}
